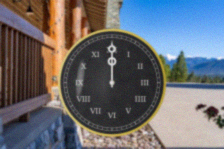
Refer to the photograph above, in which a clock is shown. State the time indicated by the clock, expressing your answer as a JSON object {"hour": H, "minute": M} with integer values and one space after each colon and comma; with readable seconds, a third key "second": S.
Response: {"hour": 12, "minute": 0}
